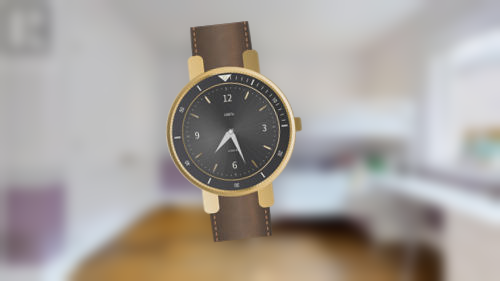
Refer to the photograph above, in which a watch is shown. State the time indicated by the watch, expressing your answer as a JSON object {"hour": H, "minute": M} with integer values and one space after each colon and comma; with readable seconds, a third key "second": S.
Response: {"hour": 7, "minute": 27}
